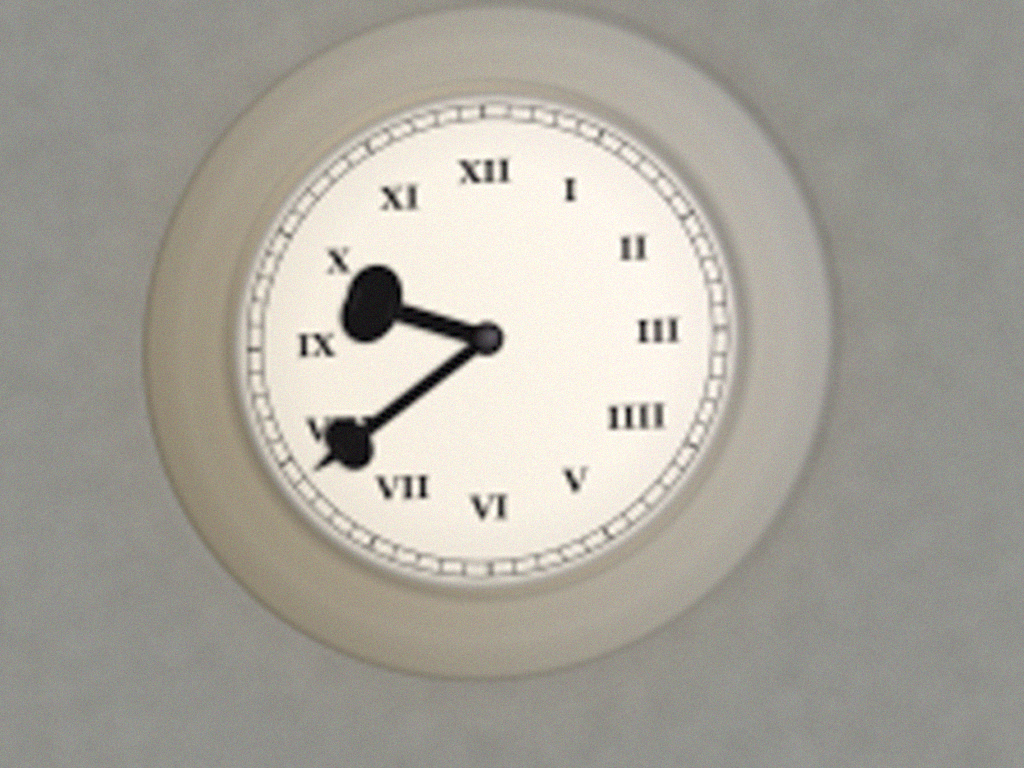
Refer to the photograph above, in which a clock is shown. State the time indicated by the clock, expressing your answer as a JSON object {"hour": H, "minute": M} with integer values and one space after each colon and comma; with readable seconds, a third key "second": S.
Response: {"hour": 9, "minute": 39}
